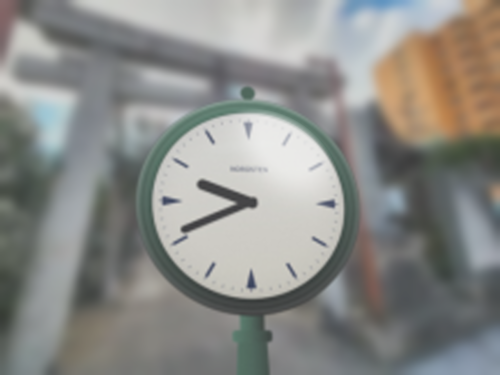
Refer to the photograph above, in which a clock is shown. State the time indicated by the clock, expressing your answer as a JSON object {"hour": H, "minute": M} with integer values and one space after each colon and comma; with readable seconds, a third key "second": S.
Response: {"hour": 9, "minute": 41}
